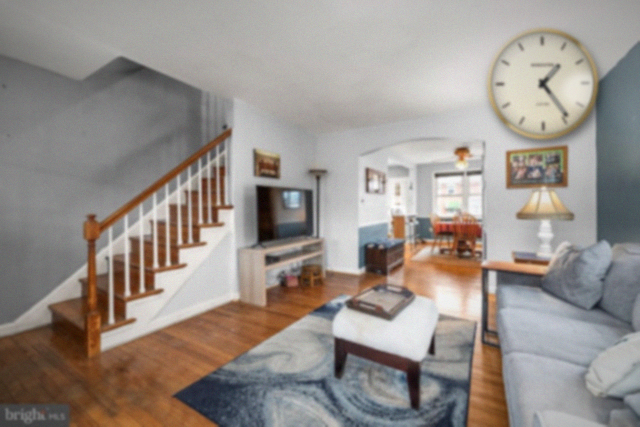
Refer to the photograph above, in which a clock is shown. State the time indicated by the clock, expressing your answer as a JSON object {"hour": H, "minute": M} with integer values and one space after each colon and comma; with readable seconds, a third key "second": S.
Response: {"hour": 1, "minute": 24}
